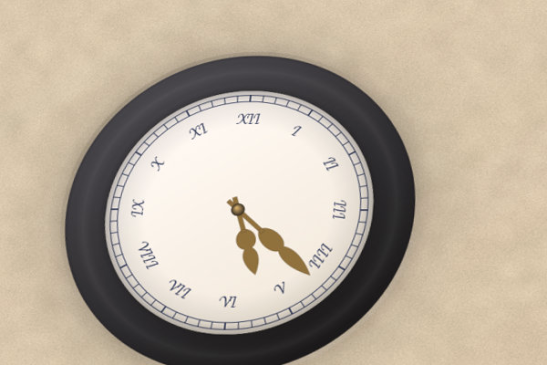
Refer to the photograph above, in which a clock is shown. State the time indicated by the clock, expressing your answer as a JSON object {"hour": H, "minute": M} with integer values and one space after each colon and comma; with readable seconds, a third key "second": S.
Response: {"hour": 5, "minute": 22}
